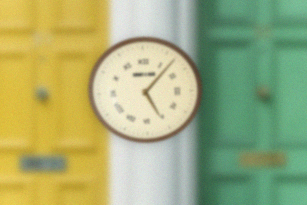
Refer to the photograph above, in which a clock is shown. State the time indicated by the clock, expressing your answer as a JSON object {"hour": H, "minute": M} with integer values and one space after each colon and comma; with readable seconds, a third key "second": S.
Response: {"hour": 5, "minute": 7}
